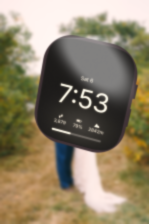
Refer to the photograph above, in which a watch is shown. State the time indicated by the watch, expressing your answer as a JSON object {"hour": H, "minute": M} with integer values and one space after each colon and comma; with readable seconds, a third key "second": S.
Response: {"hour": 7, "minute": 53}
